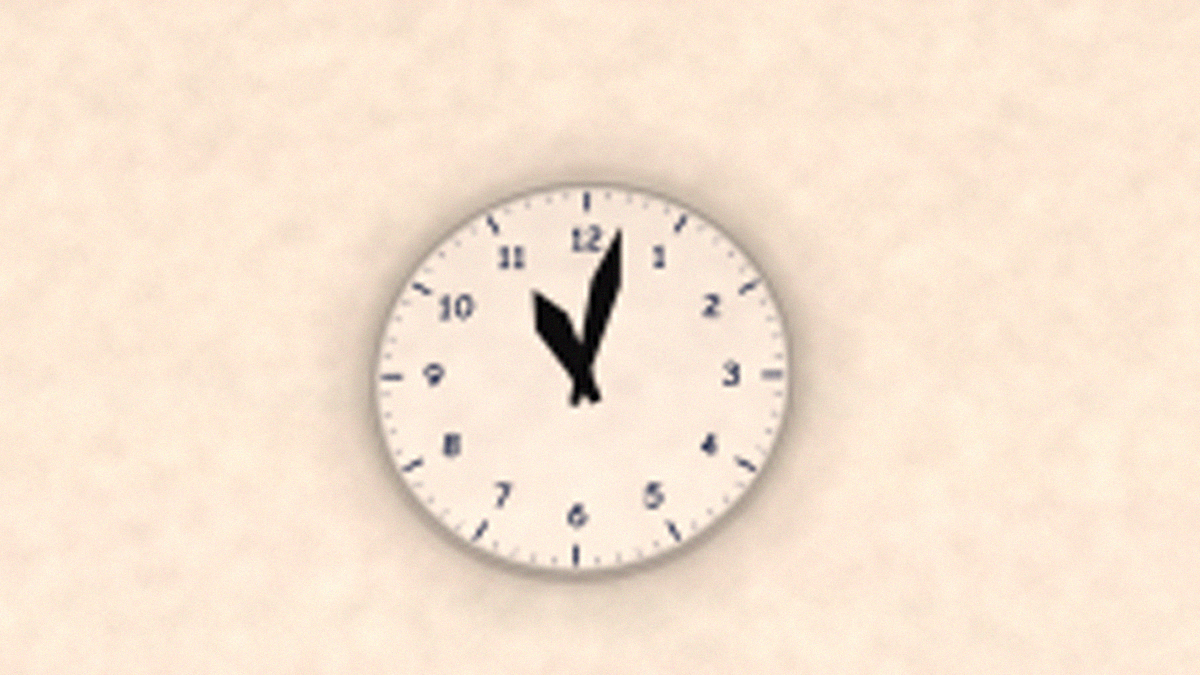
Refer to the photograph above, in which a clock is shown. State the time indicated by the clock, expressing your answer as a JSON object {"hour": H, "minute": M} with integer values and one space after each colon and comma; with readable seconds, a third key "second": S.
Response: {"hour": 11, "minute": 2}
